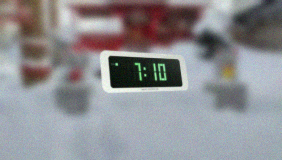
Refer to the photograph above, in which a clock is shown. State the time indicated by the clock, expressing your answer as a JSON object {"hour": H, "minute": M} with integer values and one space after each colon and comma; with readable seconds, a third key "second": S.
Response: {"hour": 7, "minute": 10}
